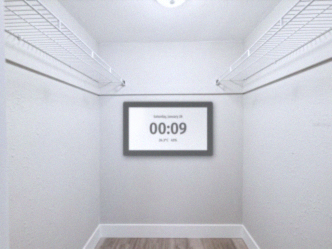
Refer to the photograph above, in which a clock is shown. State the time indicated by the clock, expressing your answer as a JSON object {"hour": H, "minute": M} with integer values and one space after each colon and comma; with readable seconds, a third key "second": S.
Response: {"hour": 0, "minute": 9}
